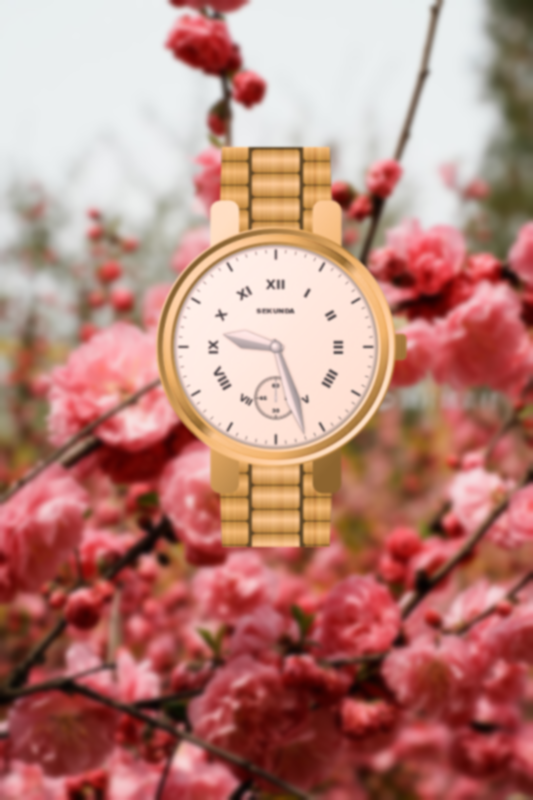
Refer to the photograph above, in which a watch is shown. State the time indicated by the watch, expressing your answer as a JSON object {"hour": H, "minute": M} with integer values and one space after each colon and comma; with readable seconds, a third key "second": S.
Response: {"hour": 9, "minute": 27}
